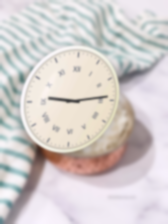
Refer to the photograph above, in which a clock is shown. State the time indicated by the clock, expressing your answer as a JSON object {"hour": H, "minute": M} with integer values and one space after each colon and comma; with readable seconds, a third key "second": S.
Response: {"hour": 9, "minute": 14}
